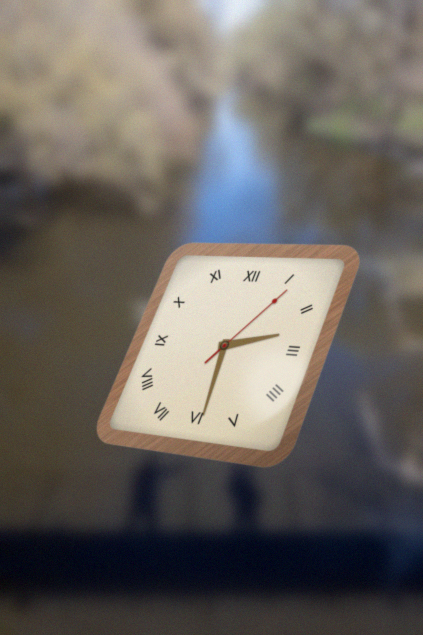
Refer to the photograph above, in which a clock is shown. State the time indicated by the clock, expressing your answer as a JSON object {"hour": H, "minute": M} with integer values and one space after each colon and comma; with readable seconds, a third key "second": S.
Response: {"hour": 2, "minute": 29, "second": 6}
